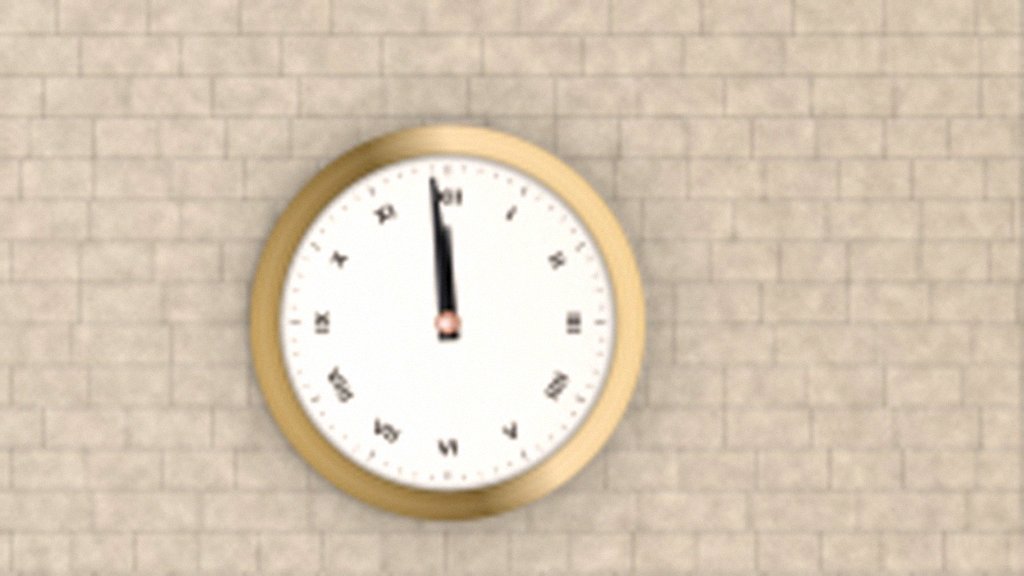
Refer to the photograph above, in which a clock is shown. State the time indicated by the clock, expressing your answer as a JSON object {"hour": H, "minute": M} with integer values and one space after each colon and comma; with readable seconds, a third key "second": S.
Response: {"hour": 11, "minute": 59}
